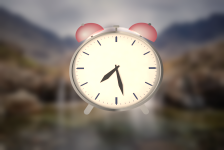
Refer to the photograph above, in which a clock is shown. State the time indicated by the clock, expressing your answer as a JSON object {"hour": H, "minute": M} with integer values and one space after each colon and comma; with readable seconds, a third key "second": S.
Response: {"hour": 7, "minute": 28}
